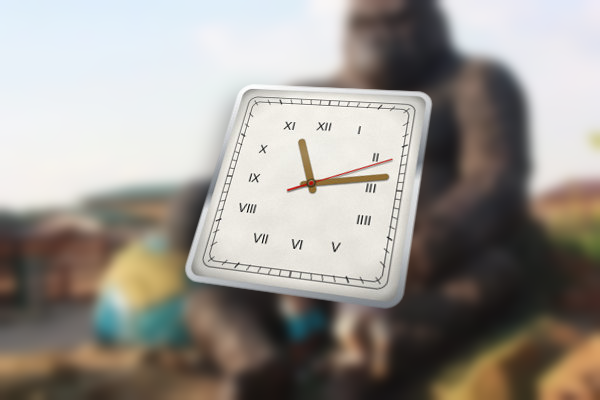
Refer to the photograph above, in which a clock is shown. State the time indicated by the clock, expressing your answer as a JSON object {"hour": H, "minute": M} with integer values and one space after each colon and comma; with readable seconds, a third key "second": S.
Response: {"hour": 11, "minute": 13, "second": 11}
